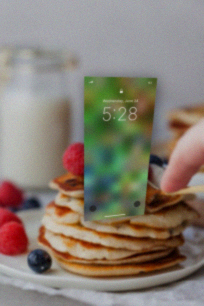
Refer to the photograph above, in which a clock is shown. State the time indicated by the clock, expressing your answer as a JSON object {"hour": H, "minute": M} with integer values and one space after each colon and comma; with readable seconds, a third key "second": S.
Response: {"hour": 5, "minute": 28}
